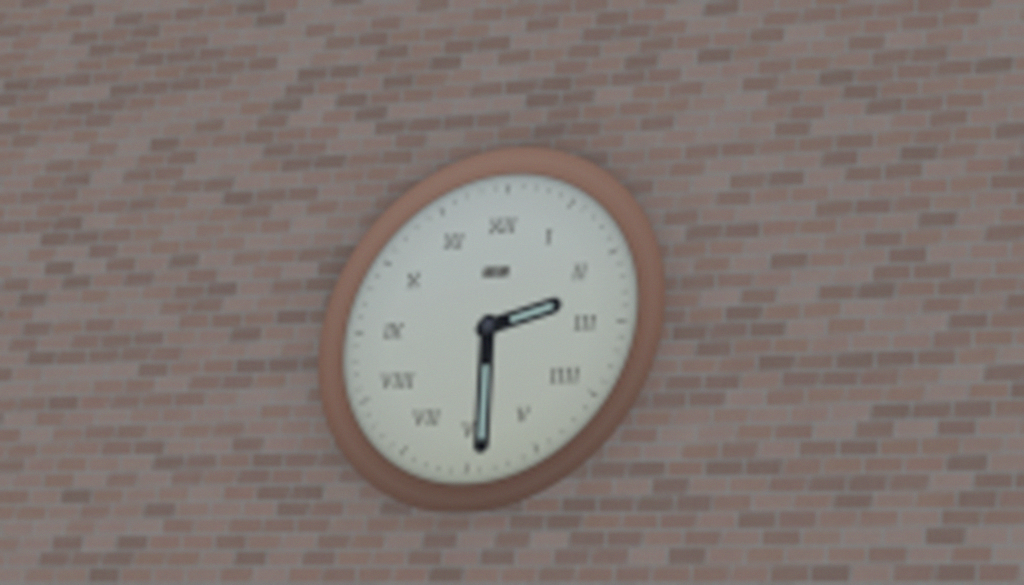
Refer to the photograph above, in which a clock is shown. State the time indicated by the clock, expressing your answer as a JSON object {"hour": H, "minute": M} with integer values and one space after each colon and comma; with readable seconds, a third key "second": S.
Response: {"hour": 2, "minute": 29}
